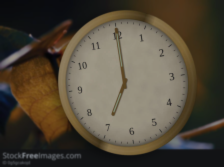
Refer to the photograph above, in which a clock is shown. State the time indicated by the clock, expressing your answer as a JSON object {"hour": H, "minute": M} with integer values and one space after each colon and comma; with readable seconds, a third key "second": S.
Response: {"hour": 7, "minute": 0}
